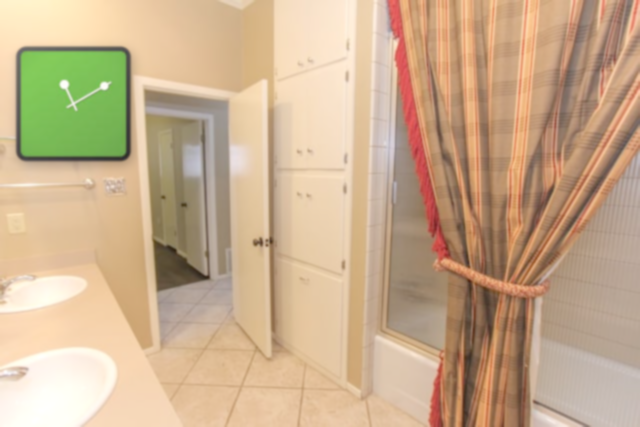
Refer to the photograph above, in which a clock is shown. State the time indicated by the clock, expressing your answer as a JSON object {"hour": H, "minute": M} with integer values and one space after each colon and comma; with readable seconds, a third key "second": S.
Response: {"hour": 11, "minute": 10}
